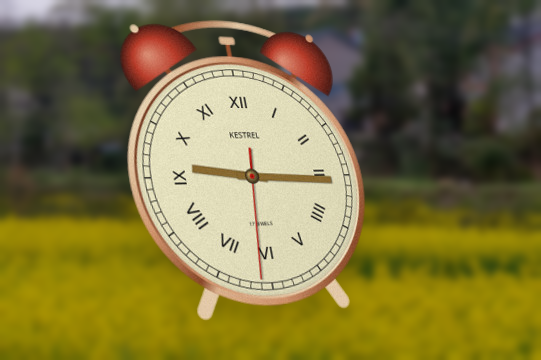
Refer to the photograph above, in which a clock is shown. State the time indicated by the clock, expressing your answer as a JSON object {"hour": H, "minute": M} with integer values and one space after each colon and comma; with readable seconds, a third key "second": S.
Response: {"hour": 9, "minute": 15, "second": 31}
